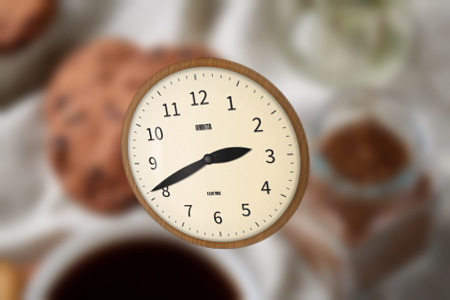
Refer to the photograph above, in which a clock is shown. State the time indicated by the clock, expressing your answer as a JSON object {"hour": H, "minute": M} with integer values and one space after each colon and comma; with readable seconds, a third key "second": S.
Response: {"hour": 2, "minute": 41}
